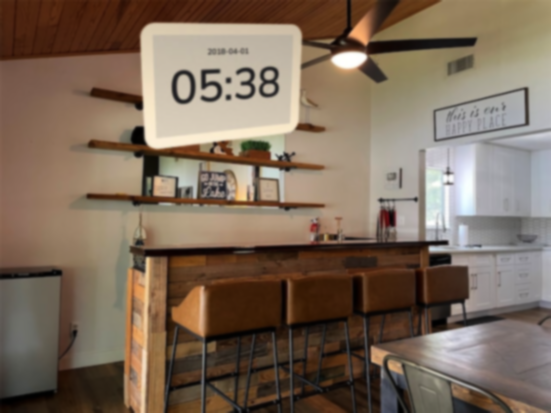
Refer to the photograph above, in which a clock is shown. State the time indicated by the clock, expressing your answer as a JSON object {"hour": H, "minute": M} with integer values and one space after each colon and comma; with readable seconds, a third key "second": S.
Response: {"hour": 5, "minute": 38}
